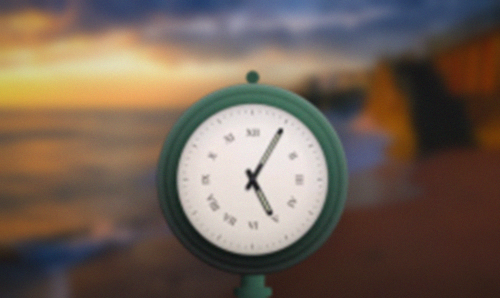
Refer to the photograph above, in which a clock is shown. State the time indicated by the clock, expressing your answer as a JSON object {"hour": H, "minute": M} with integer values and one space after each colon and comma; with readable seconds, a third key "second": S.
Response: {"hour": 5, "minute": 5}
